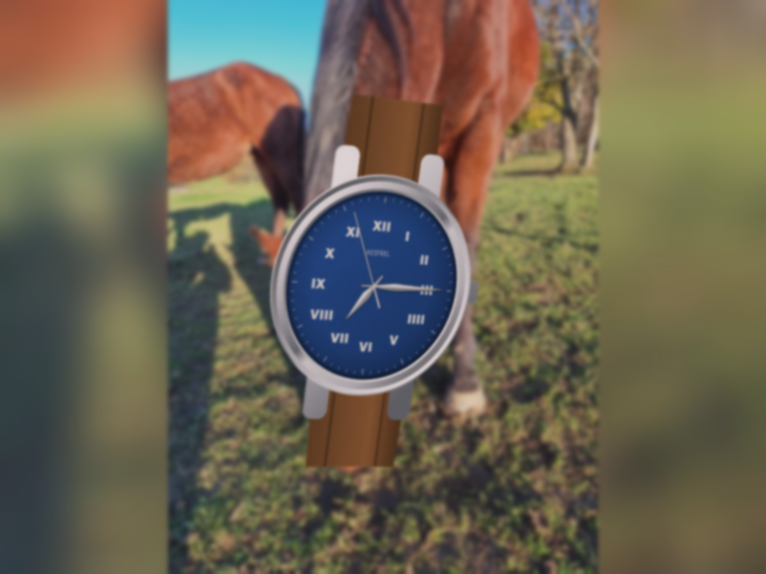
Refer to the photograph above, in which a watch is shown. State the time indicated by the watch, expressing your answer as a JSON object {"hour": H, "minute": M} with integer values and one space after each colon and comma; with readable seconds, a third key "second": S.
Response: {"hour": 7, "minute": 14, "second": 56}
